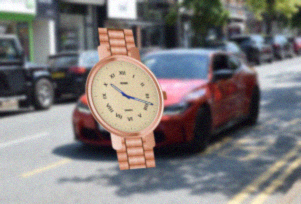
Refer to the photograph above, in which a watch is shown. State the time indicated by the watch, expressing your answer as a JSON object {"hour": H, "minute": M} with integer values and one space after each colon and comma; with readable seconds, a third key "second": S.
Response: {"hour": 10, "minute": 18}
